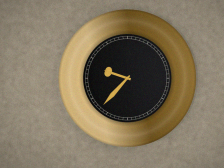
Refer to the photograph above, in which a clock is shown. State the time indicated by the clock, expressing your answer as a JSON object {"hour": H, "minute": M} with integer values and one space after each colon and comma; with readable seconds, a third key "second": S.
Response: {"hour": 9, "minute": 37}
